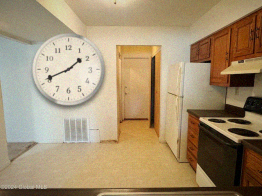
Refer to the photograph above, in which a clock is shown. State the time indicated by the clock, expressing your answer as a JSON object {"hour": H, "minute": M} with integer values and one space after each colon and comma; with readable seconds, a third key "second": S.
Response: {"hour": 1, "minute": 41}
